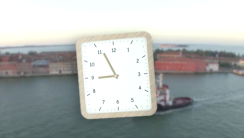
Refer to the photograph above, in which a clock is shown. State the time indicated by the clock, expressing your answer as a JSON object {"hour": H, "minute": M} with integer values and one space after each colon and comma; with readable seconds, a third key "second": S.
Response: {"hour": 8, "minute": 56}
